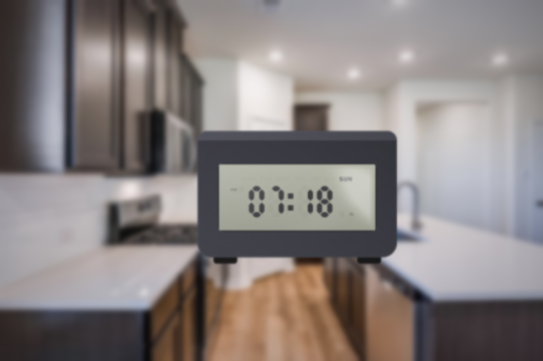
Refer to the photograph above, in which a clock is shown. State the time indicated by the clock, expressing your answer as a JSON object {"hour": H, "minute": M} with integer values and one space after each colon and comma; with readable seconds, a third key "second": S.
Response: {"hour": 7, "minute": 18}
